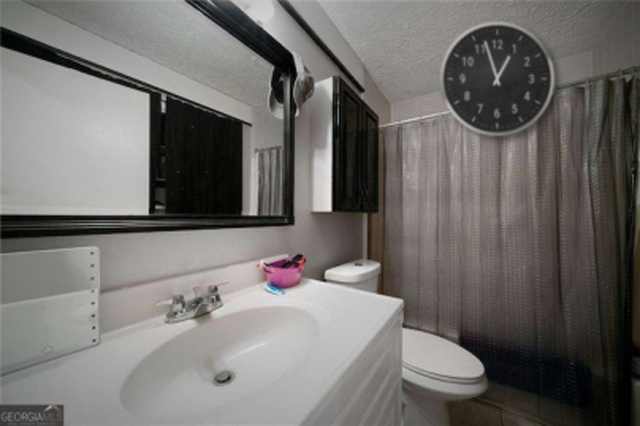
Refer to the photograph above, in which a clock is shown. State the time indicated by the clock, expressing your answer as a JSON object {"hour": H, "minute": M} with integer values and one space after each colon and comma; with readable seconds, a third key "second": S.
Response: {"hour": 12, "minute": 57}
